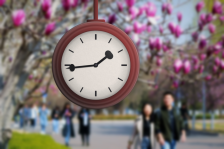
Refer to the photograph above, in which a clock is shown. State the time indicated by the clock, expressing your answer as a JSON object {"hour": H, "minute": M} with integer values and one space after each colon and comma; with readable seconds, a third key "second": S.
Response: {"hour": 1, "minute": 44}
